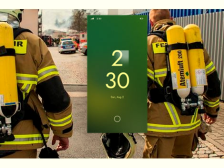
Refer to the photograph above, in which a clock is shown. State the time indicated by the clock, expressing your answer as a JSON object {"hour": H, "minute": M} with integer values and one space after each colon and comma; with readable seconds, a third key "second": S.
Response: {"hour": 2, "minute": 30}
